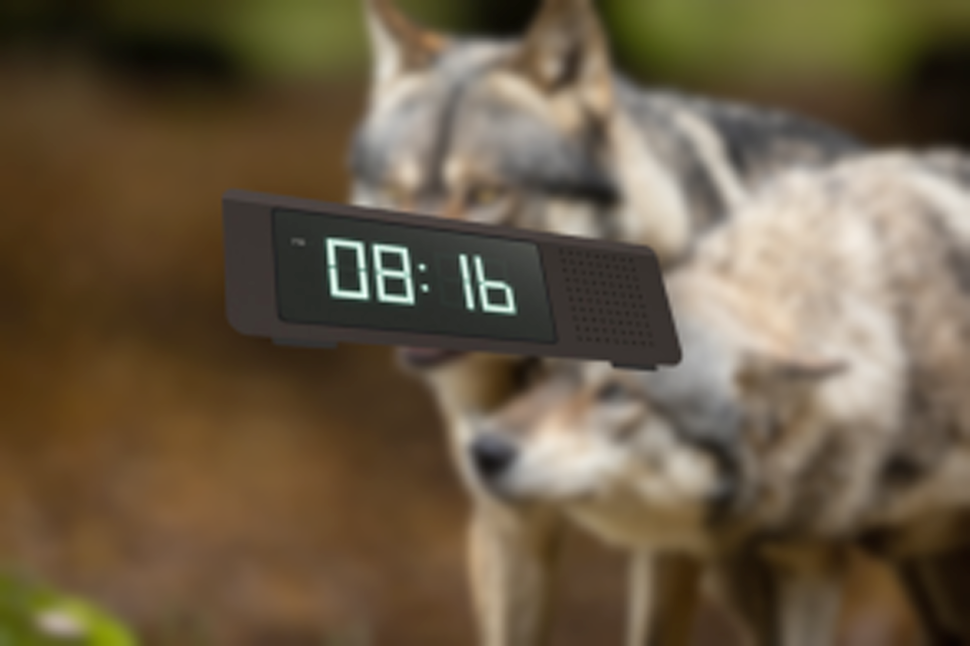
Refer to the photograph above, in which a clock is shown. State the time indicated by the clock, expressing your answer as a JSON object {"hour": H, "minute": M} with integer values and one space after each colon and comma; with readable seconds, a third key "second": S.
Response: {"hour": 8, "minute": 16}
